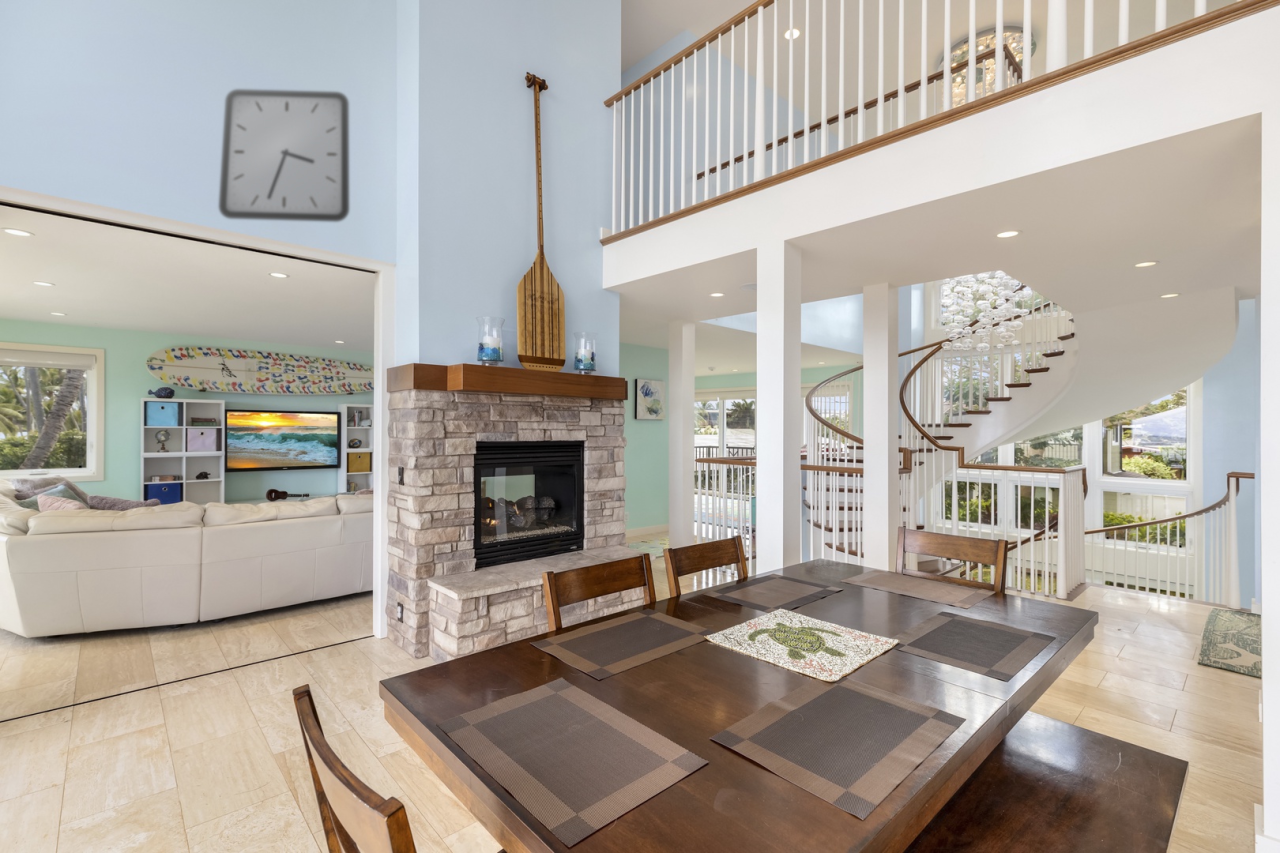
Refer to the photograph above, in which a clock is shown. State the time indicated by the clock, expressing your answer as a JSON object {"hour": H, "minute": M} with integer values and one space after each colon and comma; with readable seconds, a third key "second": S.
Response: {"hour": 3, "minute": 33}
